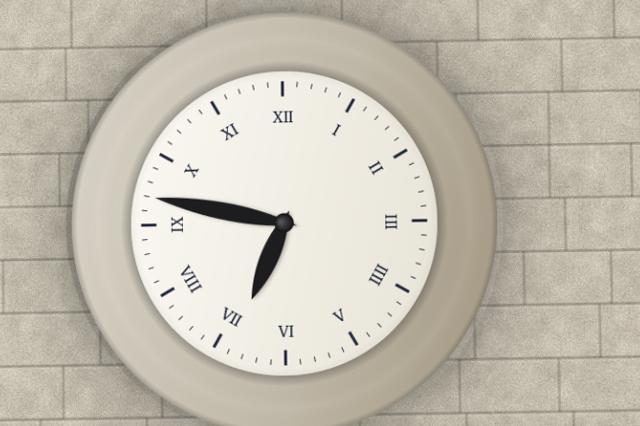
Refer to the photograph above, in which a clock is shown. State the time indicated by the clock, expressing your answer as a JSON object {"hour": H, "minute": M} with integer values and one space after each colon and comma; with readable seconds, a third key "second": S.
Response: {"hour": 6, "minute": 47}
